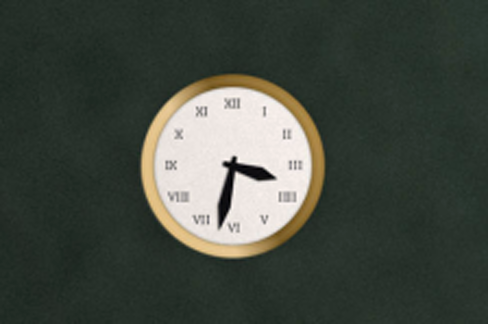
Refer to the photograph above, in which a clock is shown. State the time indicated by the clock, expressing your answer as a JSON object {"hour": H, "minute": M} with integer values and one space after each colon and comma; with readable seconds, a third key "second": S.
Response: {"hour": 3, "minute": 32}
